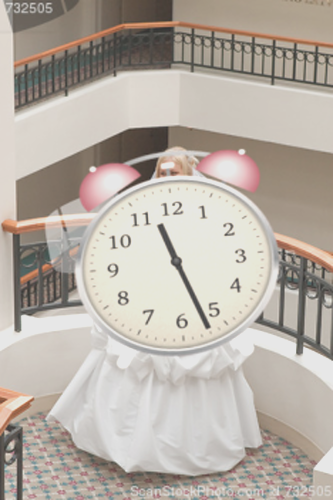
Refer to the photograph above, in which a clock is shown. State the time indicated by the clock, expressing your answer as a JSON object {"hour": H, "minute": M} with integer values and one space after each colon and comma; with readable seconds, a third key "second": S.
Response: {"hour": 11, "minute": 27}
